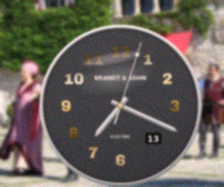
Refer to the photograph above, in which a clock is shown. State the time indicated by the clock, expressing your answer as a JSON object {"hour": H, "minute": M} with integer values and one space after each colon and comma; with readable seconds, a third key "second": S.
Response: {"hour": 7, "minute": 19, "second": 3}
